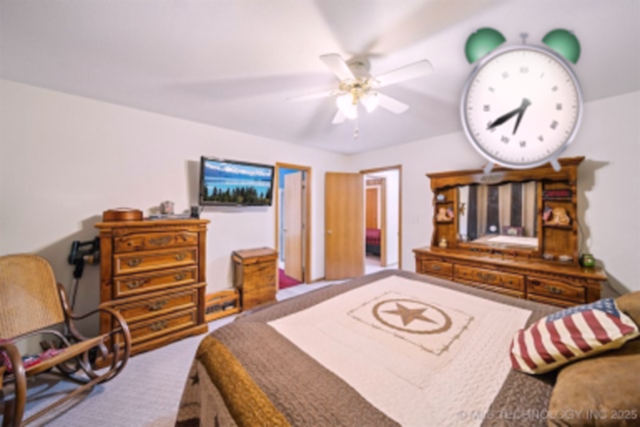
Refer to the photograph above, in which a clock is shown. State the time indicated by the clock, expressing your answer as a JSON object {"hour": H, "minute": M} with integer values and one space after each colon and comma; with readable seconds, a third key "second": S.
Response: {"hour": 6, "minute": 40}
